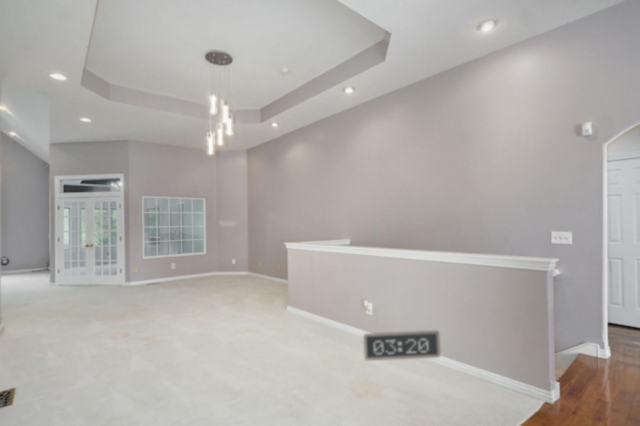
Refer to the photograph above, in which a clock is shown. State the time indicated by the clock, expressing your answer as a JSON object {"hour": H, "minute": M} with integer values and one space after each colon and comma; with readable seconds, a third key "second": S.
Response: {"hour": 3, "minute": 20}
